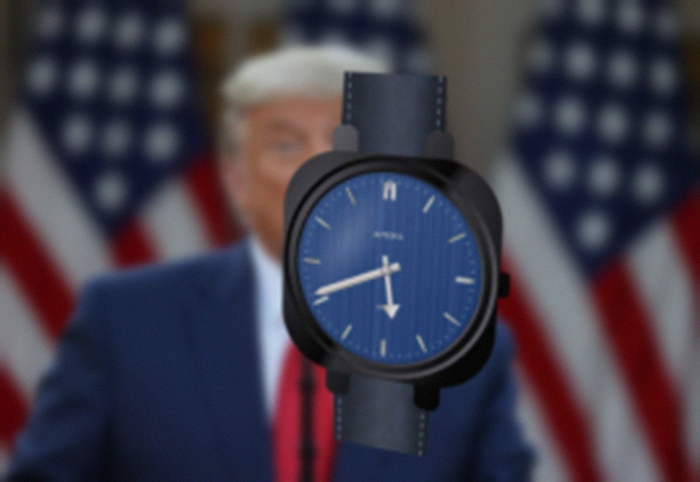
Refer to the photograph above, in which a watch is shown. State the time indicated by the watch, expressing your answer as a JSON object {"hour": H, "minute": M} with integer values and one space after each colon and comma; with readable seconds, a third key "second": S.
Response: {"hour": 5, "minute": 41}
